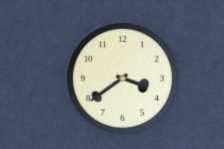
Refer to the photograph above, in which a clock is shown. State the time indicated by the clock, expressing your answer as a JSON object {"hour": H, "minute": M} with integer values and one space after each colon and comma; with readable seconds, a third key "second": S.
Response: {"hour": 3, "minute": 39}
